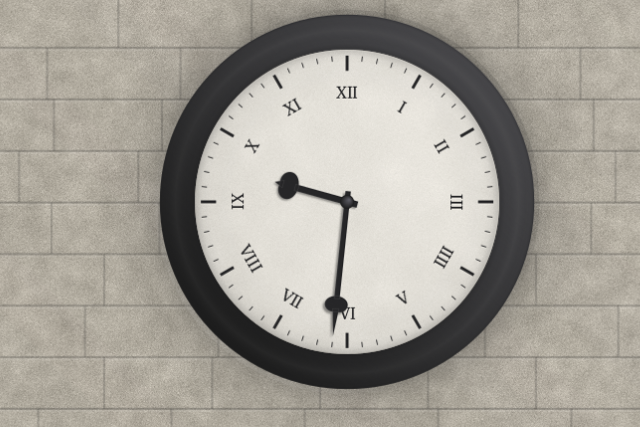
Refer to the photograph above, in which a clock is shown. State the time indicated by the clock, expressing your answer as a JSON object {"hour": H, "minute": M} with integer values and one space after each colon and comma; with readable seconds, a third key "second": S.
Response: {"hour": 9, "minute": 31}
